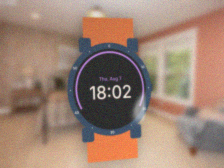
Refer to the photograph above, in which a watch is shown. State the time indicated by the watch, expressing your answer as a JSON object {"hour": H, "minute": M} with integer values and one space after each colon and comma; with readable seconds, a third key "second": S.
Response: {"hour": 18, "minute": 2}
